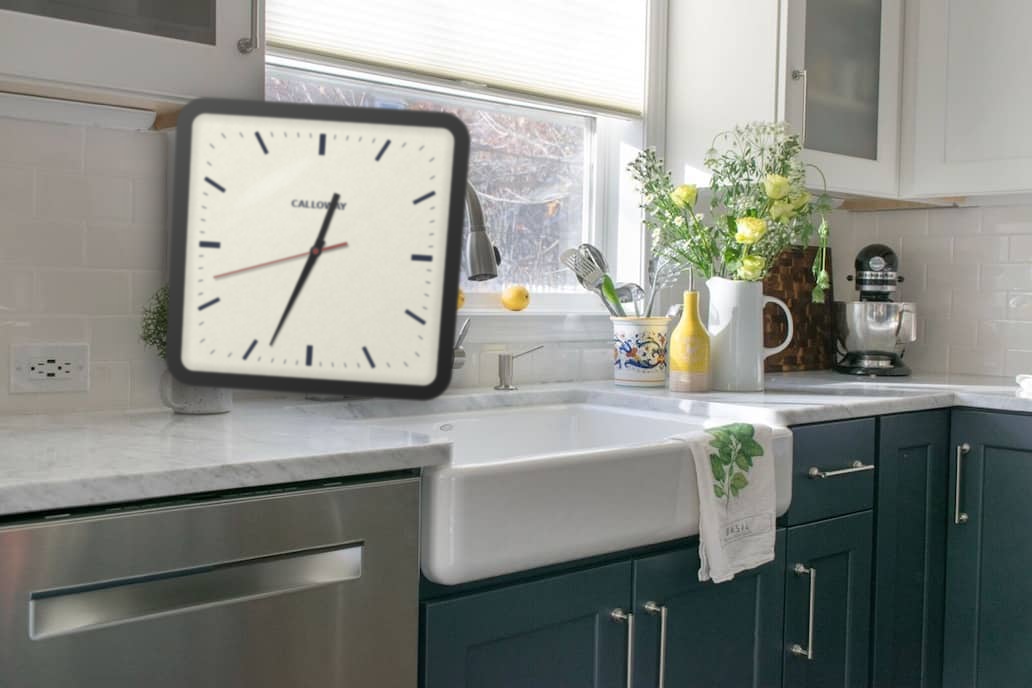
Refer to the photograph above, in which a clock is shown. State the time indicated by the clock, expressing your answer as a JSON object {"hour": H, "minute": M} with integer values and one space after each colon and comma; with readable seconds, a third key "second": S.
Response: {"hour": 12, "minute": 33, "second": 42}
